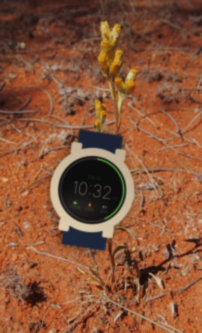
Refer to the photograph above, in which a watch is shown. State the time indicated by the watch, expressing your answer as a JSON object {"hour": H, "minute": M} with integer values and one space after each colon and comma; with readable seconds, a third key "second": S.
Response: {"hour": 10, "minute": 32}
